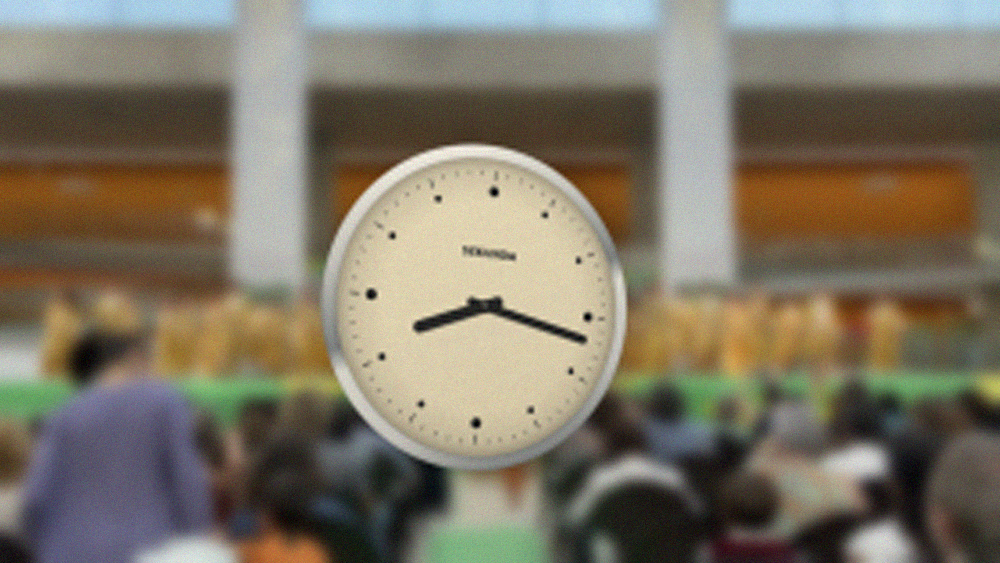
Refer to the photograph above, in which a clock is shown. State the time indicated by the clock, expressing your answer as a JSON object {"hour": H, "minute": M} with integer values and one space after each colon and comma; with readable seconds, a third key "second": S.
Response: {"hour": 8, "minute": 17}
